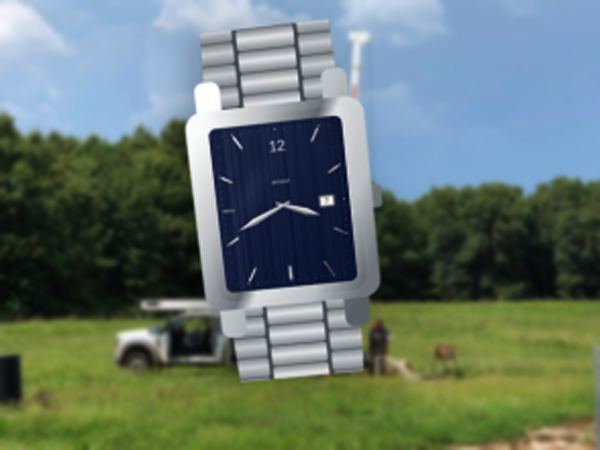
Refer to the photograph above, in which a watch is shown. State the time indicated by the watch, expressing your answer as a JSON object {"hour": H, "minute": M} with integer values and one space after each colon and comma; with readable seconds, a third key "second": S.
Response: {"hour": 3, "minute": 41}
